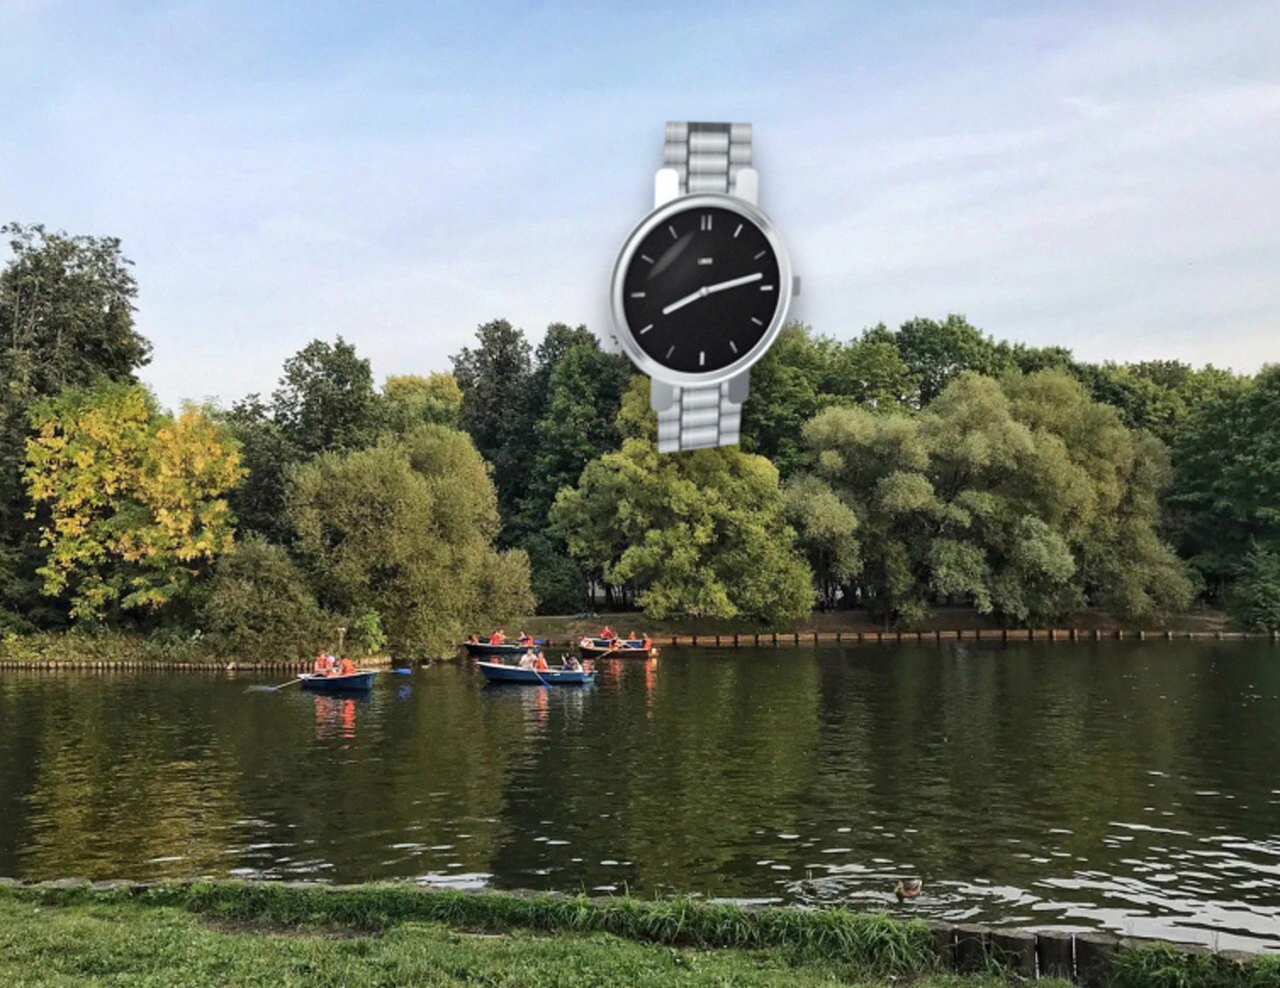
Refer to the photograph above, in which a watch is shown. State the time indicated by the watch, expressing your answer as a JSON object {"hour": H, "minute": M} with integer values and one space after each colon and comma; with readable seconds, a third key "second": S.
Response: {"hour": 8, "minute": 13}
